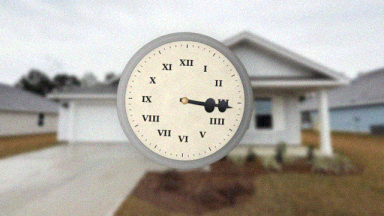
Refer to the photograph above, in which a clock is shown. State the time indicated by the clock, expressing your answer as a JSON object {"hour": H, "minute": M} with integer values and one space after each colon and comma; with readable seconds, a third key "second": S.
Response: {"hour": 3, "minute": 16}
